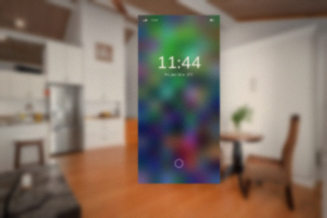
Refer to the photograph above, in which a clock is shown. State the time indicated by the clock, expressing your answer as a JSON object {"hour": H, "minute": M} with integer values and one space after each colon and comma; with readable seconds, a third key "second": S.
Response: {"hour": 11, "minute": 44}
